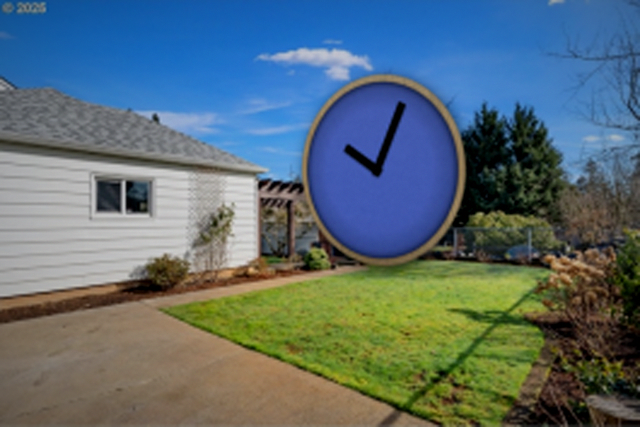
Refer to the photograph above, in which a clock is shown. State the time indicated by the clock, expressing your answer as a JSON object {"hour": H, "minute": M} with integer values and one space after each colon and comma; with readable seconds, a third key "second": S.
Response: {"hour": 10, "minute": 4}
